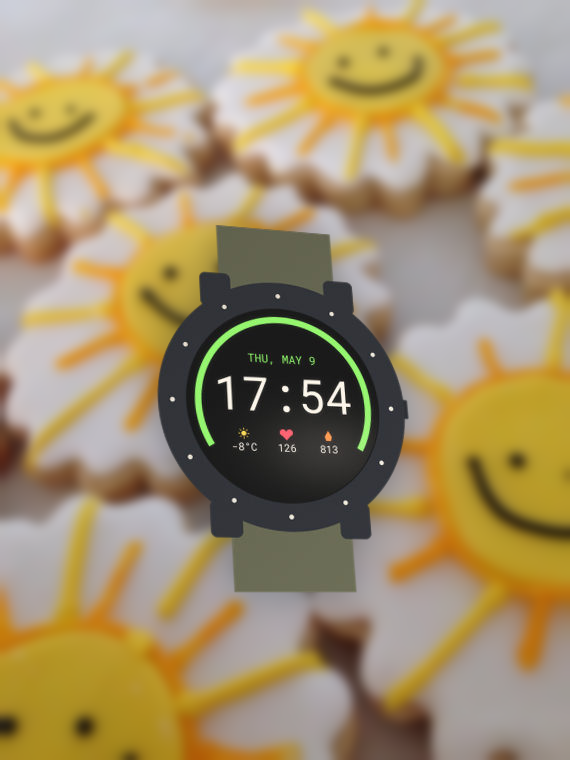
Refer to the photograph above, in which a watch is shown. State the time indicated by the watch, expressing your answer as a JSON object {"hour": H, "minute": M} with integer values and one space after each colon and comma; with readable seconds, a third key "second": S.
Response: {"hour": 17, "minute": 54}
